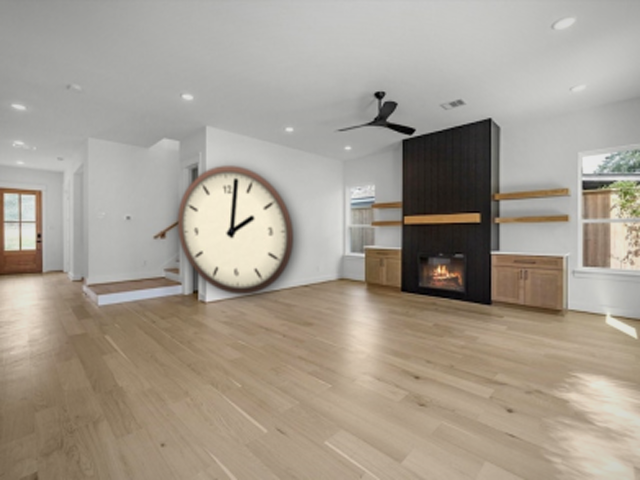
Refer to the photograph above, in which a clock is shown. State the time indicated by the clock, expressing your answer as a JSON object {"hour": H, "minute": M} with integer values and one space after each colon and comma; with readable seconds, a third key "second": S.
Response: {"hour": 2, "minute": 2}
